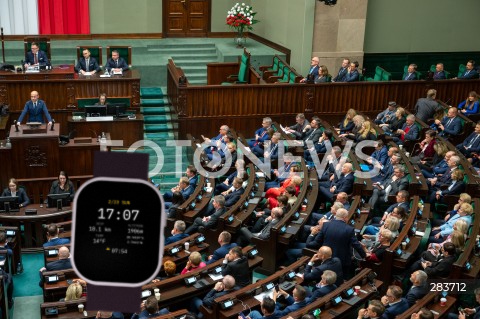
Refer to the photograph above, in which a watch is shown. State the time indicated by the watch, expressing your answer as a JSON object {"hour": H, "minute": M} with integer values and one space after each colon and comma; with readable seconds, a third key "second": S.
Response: {"hour": 17, "minute": 7}
